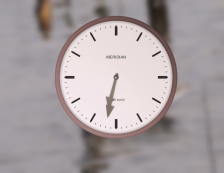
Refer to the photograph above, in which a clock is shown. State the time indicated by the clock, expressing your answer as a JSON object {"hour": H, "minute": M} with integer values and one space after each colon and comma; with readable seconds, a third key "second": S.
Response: {"hour": 6, "minute": 32}
